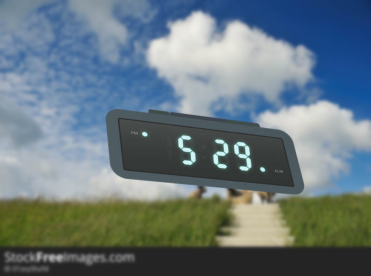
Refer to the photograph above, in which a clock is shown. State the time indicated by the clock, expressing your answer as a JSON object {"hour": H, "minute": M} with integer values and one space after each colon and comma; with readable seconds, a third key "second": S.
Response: {"hour": 5, "minute": 29}
